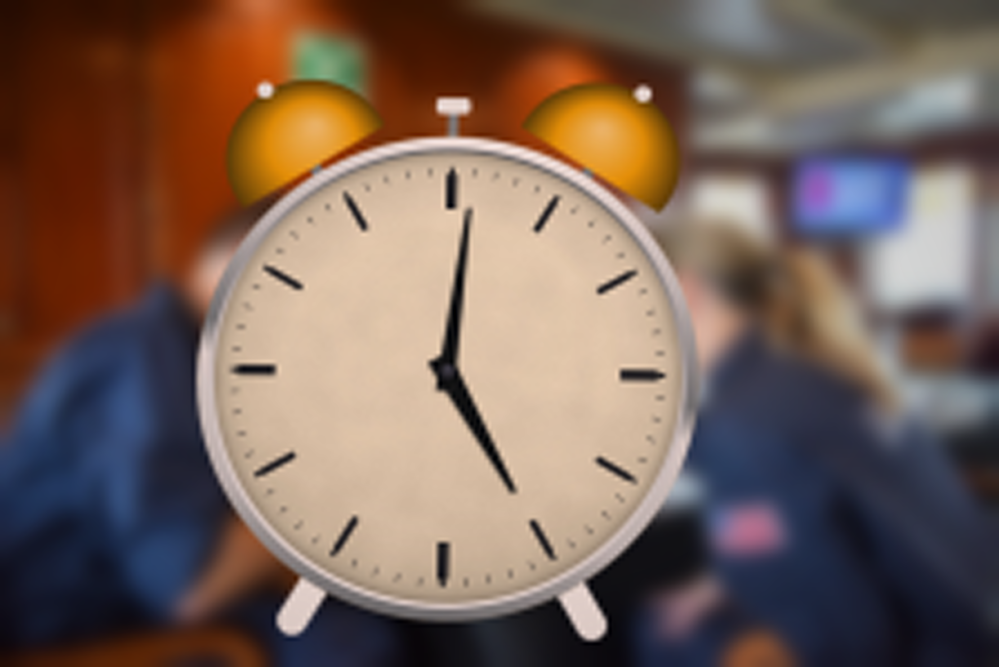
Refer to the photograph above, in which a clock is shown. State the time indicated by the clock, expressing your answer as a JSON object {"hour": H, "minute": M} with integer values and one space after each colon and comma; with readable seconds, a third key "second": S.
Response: {"hour": 5, "minute": 1}
